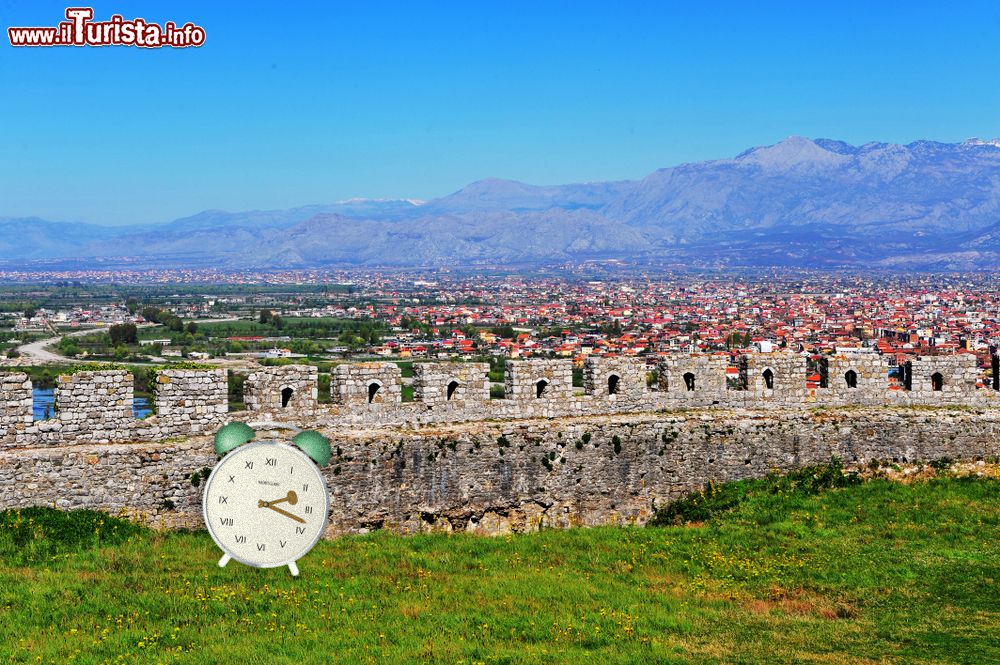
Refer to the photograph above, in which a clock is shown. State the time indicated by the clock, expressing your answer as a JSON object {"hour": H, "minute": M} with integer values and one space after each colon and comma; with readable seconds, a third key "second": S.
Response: {"hour": 2, "minute": 18}
